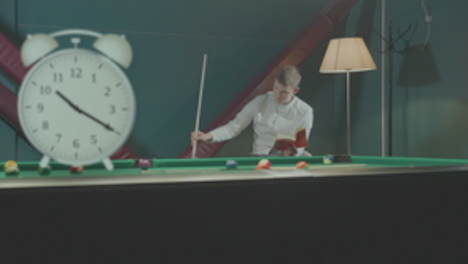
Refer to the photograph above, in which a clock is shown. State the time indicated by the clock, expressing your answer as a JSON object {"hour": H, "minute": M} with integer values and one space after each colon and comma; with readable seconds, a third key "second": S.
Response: {"hour": 10, "minute": 20}
